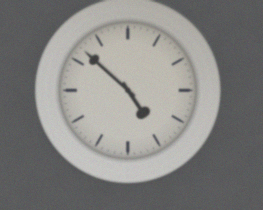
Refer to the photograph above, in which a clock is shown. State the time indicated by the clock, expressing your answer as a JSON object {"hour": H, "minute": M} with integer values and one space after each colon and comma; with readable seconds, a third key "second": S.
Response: {"hour": 4, "minute": 52}
